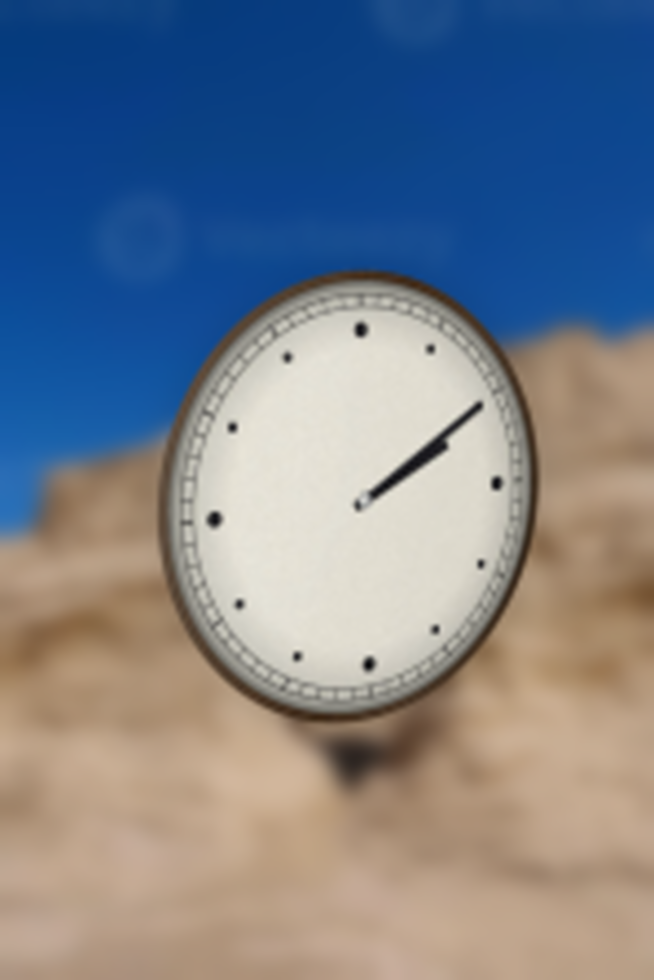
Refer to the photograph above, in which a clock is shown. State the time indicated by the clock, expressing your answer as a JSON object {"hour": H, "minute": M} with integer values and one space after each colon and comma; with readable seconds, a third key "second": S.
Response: {"hour": 2, "minute": 10}
